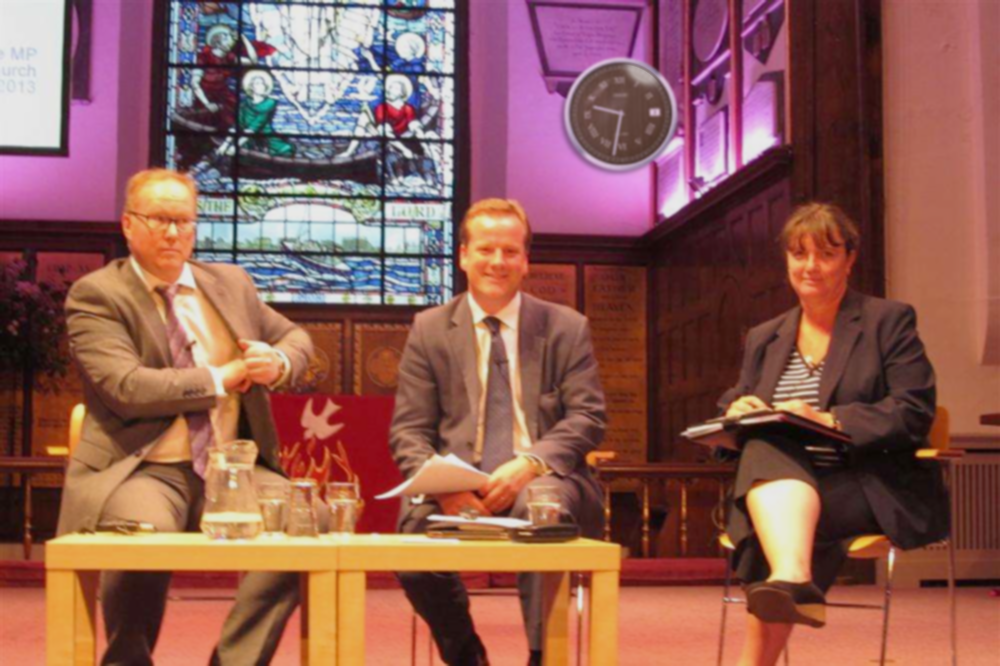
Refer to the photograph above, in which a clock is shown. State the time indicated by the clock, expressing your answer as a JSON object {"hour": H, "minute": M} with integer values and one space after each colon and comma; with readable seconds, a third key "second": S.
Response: {"hour": 9, "minute": 32}
